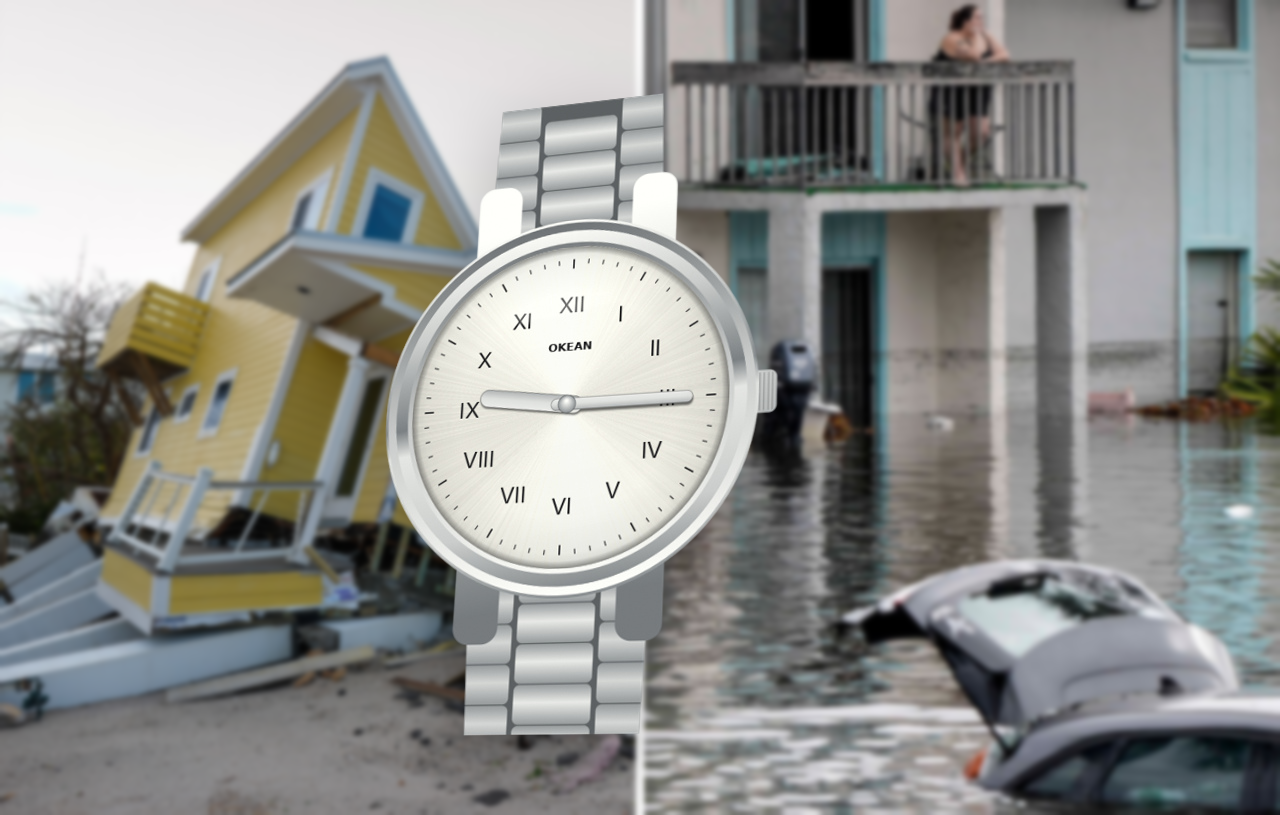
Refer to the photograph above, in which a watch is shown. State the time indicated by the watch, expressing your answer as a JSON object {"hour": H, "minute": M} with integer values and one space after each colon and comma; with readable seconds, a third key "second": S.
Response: {"hour": 9, "minute": 15}
